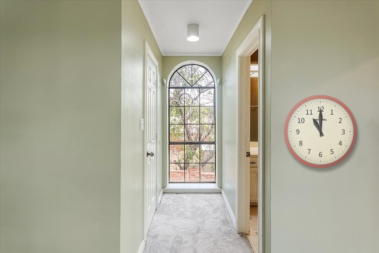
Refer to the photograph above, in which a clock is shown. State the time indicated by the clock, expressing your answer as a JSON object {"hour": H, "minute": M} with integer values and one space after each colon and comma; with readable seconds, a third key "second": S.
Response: {"hour": 11, "minute": 0}
